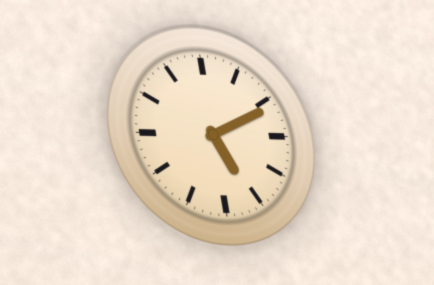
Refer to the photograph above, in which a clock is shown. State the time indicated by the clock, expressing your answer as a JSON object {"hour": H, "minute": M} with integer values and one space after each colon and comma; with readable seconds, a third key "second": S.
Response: {"hour": 5, "minute": 11}
